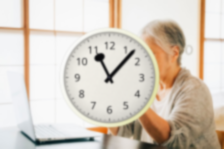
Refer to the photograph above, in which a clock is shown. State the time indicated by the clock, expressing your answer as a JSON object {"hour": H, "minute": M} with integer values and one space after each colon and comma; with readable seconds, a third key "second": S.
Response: {"hour": 11, "minute": 7}
